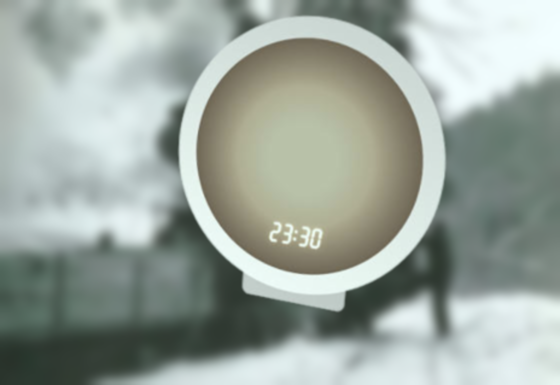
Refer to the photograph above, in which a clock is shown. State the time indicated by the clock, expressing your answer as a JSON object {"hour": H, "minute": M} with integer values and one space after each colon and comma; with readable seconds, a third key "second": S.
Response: {"hour": 23, "minute": 30}
